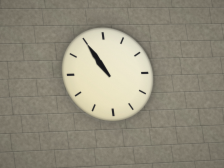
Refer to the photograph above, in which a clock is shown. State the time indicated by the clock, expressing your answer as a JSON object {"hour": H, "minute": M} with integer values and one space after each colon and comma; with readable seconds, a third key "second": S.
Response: {"hour": 10, "minute": 55}
